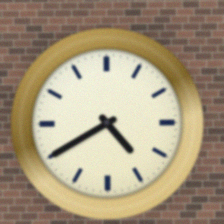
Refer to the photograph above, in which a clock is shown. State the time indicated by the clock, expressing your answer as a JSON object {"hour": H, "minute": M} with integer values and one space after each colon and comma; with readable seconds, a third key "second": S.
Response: {"hour": 4, "minute": 40}
